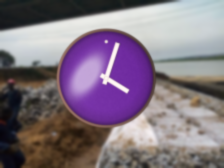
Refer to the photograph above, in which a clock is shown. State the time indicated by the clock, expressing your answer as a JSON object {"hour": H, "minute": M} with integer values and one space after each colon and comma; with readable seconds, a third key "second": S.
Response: {"hour": 4, "minute": 3}
